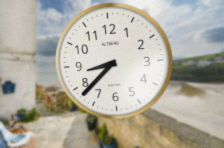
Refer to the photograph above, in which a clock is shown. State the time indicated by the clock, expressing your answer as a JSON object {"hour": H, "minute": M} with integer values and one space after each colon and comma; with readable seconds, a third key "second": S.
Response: {"hour": 8, "minute": 38}
